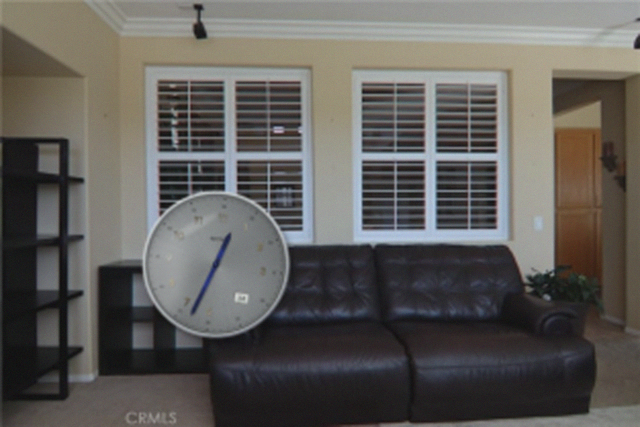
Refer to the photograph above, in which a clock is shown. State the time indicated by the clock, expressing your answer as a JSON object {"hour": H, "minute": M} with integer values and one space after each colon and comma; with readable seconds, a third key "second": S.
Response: {"hour": 12, "minute": 33}
